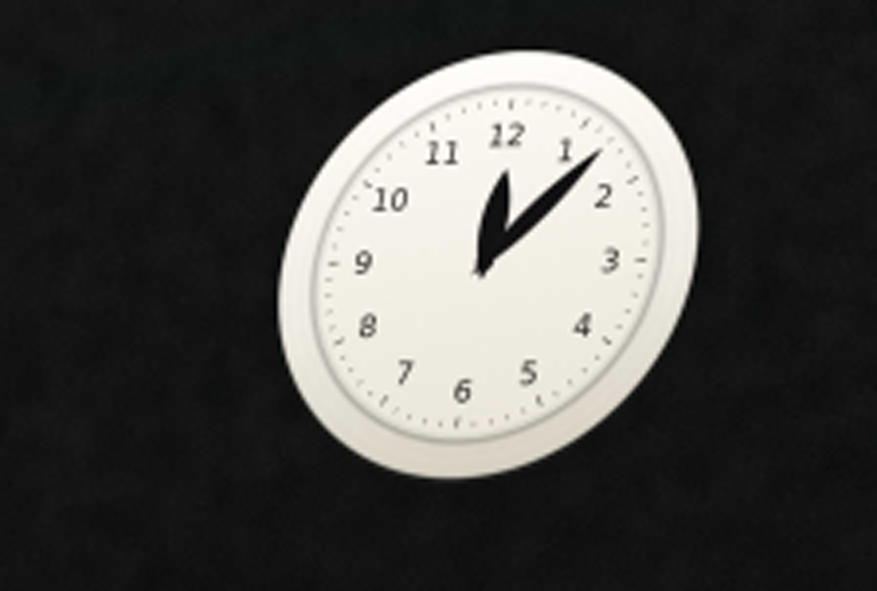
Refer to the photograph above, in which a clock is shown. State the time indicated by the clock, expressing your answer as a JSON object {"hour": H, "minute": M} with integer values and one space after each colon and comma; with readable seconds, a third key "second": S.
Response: {"hour": 12, "minute": 7}
